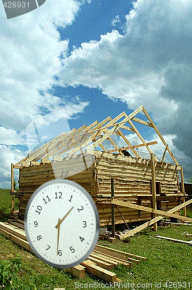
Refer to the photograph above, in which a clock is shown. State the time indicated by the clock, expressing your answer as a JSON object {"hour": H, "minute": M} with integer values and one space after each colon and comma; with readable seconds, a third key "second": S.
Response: {"hour": 1, "minute": 31}
